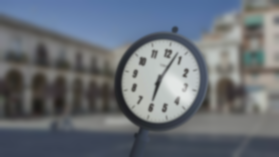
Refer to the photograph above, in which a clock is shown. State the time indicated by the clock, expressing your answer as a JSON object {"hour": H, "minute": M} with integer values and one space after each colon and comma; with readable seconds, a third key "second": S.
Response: {"hour": 6, "minute": 3}
